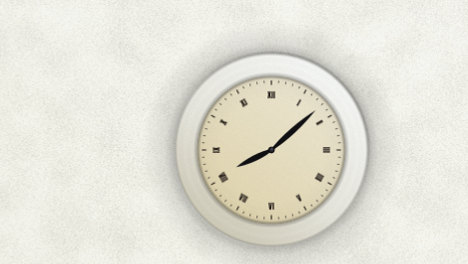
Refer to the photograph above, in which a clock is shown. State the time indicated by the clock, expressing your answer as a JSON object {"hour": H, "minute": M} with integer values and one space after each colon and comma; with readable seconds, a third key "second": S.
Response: {"hour": 8, "minute": 8}
